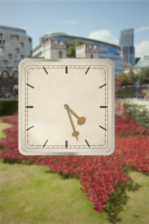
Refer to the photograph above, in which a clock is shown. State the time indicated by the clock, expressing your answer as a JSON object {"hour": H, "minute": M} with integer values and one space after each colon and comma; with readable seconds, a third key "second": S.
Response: {"hour": 4, "minute": 27}
